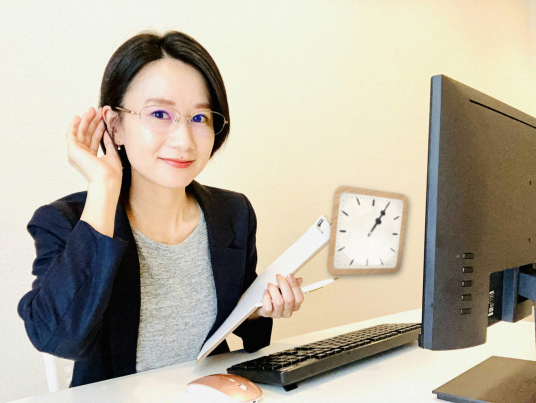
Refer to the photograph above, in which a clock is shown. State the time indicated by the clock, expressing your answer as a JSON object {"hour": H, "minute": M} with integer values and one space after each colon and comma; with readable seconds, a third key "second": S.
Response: {"hour": 1, "minute": 5}
